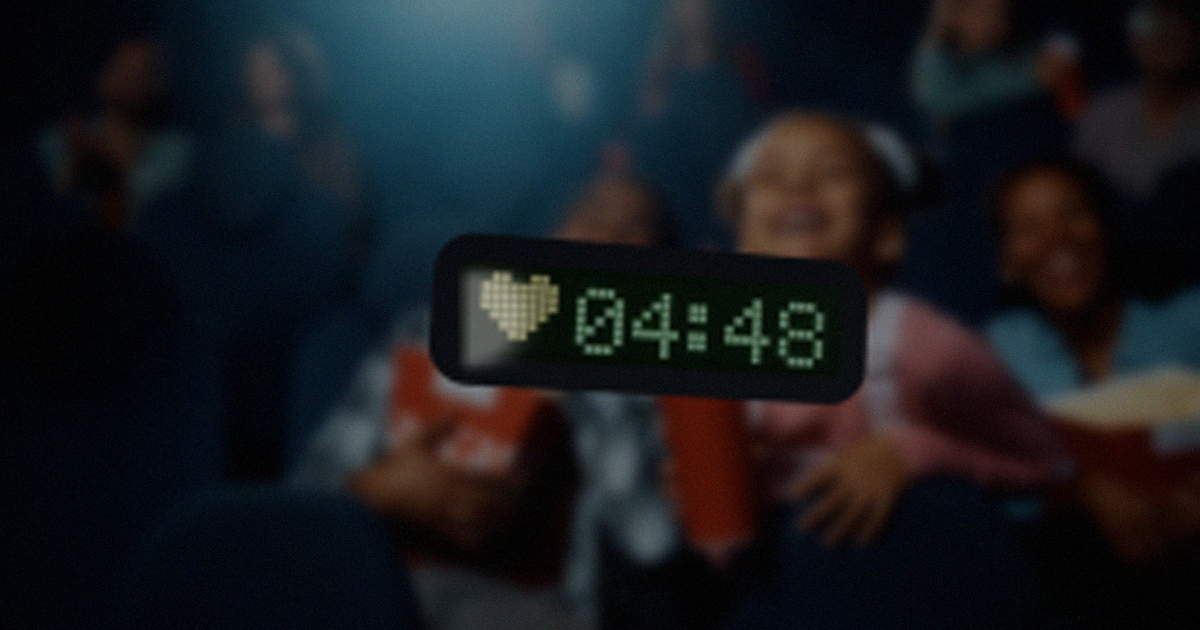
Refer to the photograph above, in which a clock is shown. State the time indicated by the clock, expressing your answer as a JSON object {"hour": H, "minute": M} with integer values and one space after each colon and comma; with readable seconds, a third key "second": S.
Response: {"hour": 4, "minute": 48}
